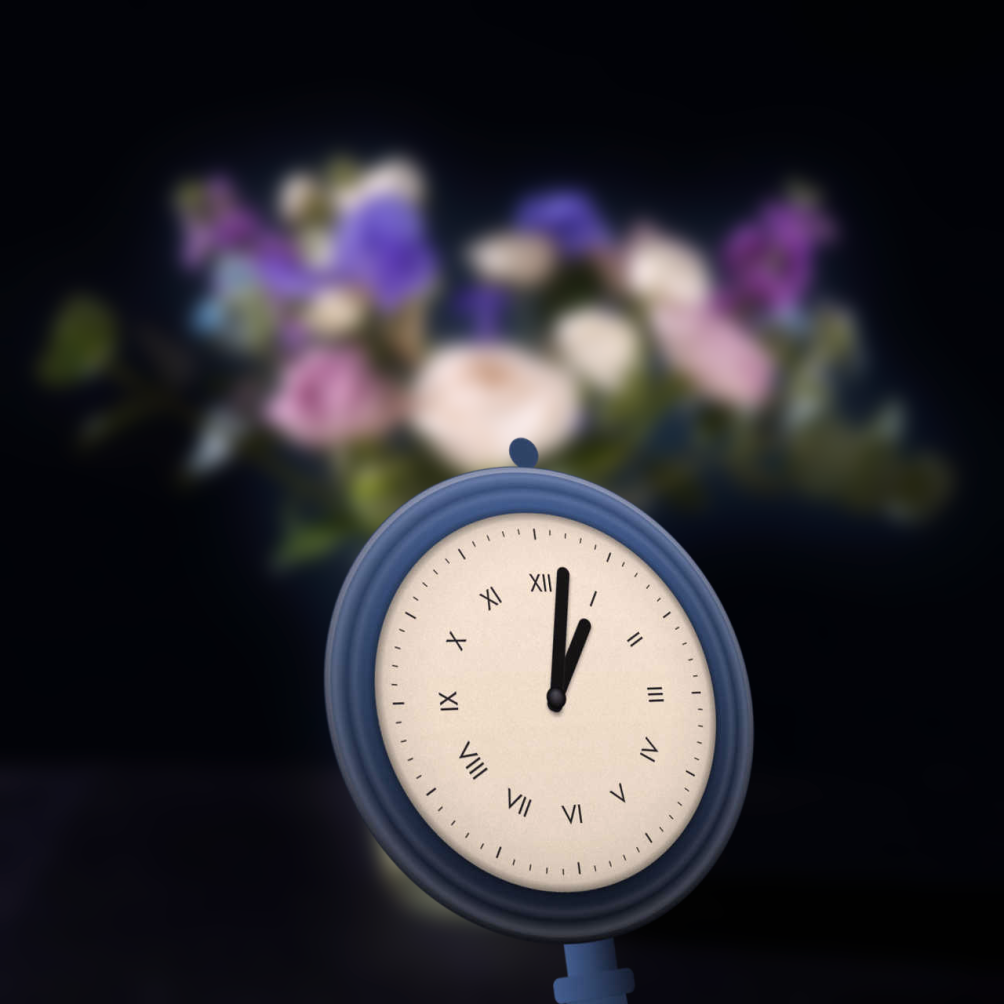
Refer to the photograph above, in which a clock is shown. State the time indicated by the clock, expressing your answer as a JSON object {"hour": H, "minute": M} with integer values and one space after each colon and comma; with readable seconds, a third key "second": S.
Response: {"hour": 1, "minute": 2}
